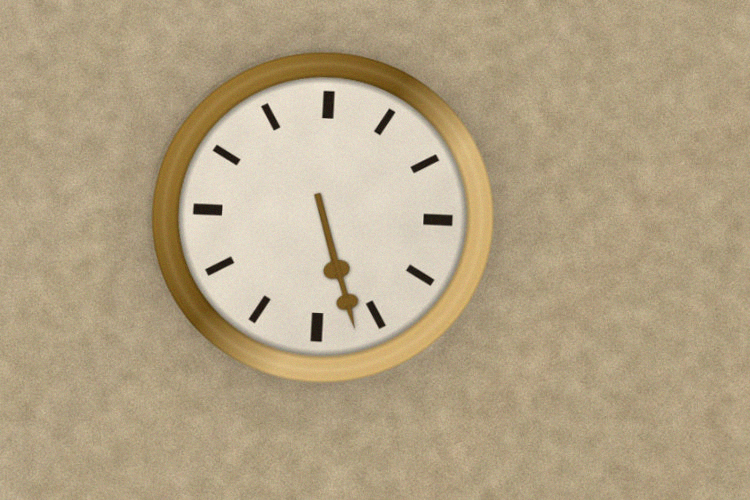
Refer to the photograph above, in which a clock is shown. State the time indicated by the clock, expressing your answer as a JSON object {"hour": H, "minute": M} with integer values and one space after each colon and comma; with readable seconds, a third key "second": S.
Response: {"hour": 5, "minute": 27}
